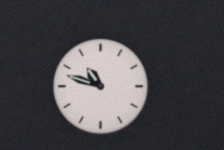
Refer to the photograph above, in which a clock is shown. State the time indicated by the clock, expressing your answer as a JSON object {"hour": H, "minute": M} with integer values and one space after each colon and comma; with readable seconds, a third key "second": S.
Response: {"hour": 10, "minute": 48}
